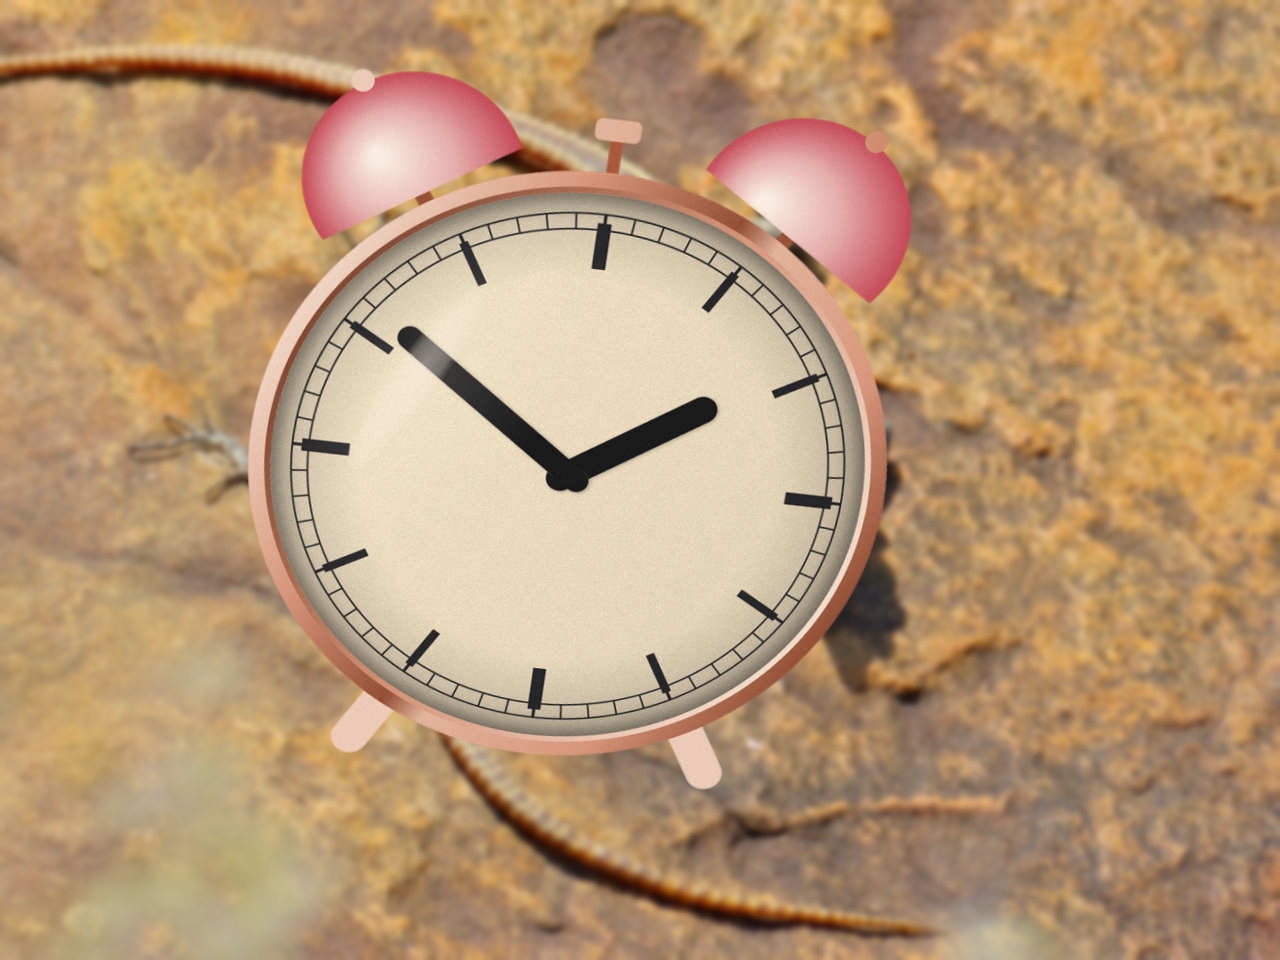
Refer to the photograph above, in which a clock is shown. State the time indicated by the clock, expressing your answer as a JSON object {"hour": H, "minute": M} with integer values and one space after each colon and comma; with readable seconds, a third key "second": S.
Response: {"hour": 1, "minute": 51}
